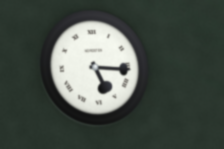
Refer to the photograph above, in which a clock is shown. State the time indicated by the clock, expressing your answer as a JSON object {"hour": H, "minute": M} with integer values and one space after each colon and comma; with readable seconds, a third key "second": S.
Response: {"hour": 5, "minute": 16}
